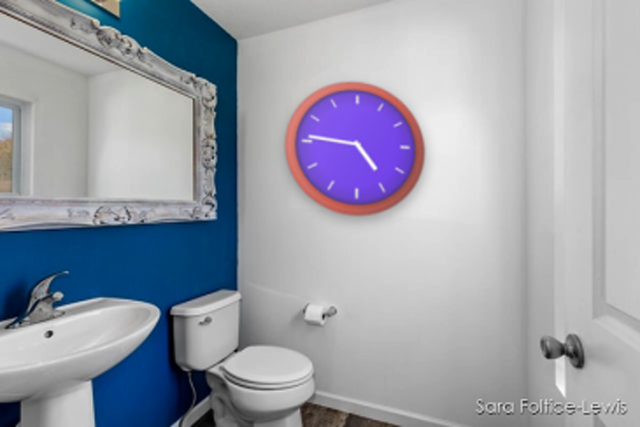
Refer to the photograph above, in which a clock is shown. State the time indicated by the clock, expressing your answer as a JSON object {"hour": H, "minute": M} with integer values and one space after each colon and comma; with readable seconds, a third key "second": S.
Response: {"hour": 4, "minute": 46}
